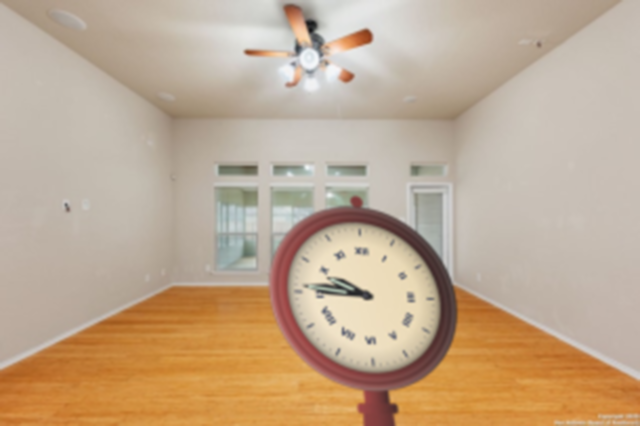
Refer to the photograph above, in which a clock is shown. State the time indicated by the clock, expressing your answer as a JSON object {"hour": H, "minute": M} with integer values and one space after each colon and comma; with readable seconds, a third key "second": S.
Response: {"hour": 9, "minute": 46}
